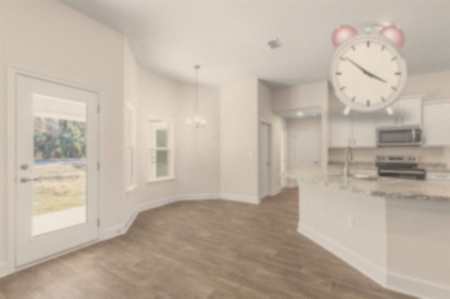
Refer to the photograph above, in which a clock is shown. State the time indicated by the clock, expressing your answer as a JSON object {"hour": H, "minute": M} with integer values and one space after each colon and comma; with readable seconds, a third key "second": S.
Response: {"hour": 3, "minute": 51}
